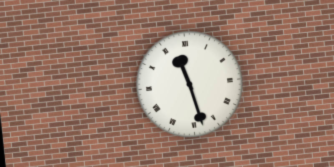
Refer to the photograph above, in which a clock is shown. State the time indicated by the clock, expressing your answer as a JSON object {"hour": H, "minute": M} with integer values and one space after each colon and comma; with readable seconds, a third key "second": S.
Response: {"hour": 11, "minute": 28}
